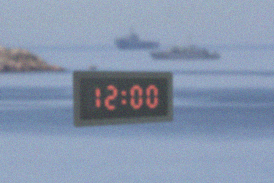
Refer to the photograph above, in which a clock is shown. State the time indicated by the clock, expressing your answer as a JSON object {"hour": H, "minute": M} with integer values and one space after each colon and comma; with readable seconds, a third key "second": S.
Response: {"hour": 12, "minute": 0}
